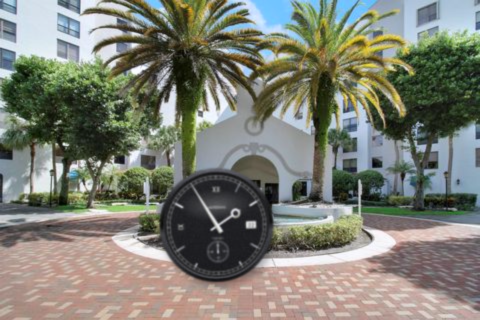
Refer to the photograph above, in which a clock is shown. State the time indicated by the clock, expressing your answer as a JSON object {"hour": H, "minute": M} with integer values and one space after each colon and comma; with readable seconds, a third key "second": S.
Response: {"hour": 1, "minute": 55}
